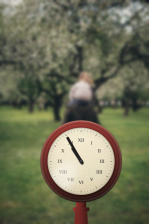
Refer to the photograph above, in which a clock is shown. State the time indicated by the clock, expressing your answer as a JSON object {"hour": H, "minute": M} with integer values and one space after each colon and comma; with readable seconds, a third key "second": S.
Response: {"hour": 10, "minute": 55}
